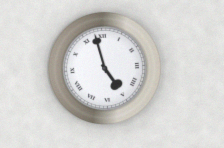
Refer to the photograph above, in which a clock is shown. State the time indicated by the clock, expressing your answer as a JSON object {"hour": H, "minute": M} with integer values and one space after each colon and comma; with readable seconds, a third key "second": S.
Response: {"hour": 4, "minute": 58}
